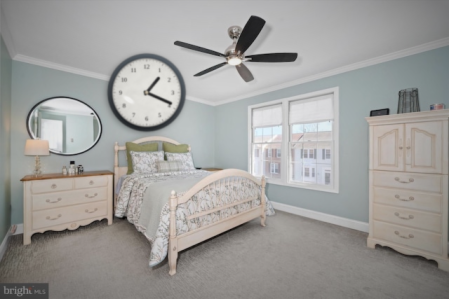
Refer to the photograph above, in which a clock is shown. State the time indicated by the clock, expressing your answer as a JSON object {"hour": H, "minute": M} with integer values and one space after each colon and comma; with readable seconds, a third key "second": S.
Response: {"hour": 1, "minute": 19}
